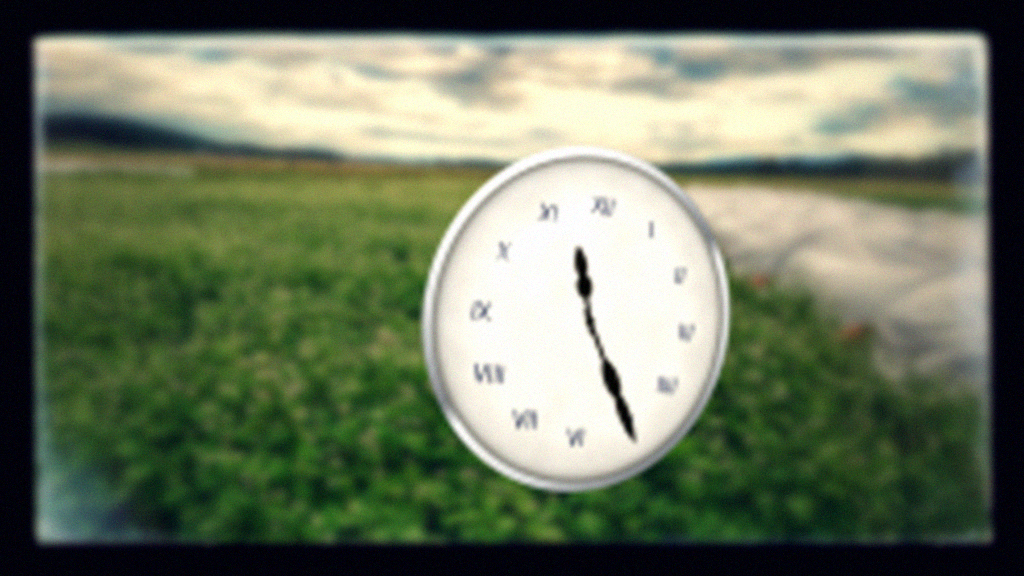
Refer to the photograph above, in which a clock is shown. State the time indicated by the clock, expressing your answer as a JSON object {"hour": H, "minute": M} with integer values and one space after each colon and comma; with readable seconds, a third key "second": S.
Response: {"hour": 11, "minute": 25}
